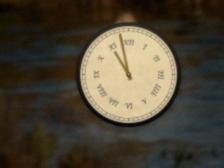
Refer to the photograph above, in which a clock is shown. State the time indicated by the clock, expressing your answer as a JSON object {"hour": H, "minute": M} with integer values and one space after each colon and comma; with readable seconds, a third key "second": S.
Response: {"hour": 10, "minute": 58}
